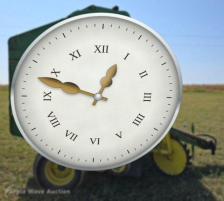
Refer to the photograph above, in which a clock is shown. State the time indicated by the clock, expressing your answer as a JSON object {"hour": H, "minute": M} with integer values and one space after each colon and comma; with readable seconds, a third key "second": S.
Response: {"hour": 12, "minute": 48}
